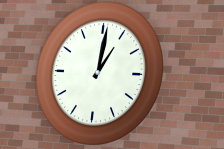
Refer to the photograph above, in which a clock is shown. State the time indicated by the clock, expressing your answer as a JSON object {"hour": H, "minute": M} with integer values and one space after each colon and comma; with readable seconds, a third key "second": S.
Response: {"hour": 1, "minute": 1}
